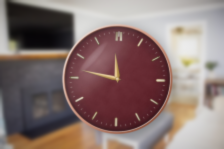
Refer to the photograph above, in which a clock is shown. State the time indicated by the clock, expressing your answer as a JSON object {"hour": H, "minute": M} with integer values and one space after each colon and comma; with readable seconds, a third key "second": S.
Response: {"hour": 11, "minute": 47}
